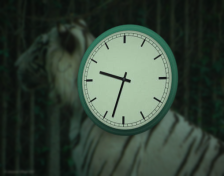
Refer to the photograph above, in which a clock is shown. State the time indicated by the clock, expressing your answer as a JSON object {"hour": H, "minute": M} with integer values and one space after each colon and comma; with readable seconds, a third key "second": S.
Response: {"hour": 9, "minute": 33}
